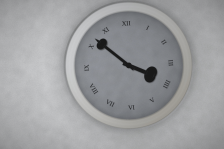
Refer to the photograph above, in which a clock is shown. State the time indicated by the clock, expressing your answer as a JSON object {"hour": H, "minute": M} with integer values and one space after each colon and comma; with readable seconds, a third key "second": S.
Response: {"hour": 3, "minute": 52}
